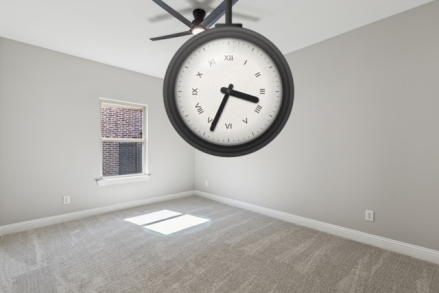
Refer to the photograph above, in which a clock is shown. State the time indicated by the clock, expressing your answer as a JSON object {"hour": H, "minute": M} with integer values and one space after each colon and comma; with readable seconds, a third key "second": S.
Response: {"hour": 3, "minute": 34}
